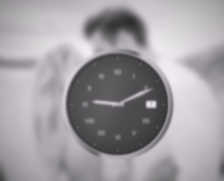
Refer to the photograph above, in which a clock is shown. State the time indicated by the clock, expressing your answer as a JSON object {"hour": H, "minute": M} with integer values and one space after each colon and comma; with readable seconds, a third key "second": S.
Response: {"hour": 9, "minute": 11}
